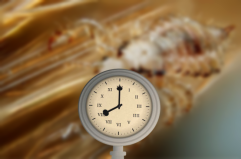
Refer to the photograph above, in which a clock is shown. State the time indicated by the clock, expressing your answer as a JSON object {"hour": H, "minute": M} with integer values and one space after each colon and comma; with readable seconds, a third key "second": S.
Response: {"hour": 8, "minute": 0}
